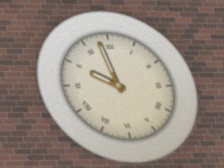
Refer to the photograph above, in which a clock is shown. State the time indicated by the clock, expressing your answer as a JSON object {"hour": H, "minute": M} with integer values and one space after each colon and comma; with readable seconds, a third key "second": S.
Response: {"hour": 9, "minute": 58}
